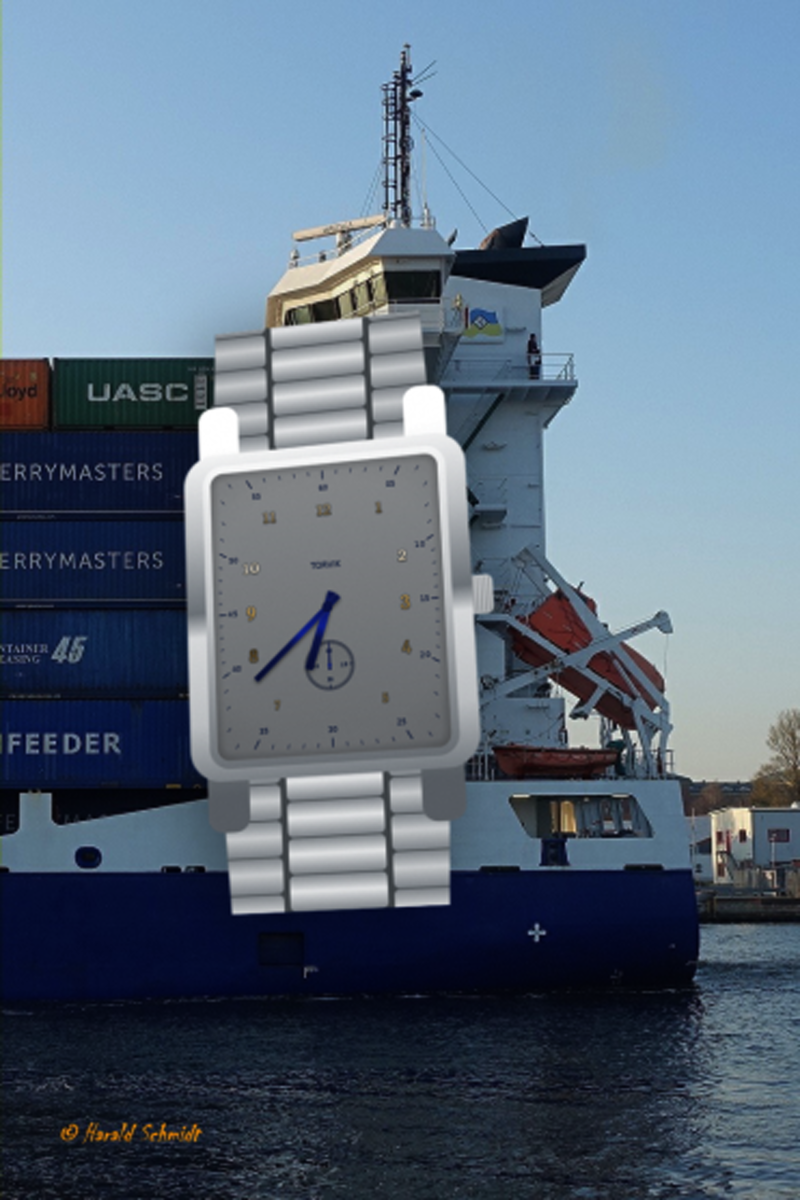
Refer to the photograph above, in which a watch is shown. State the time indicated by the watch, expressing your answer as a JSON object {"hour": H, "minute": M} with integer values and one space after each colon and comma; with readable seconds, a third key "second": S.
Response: {"hour": 6, "minute": 38}
